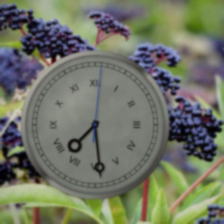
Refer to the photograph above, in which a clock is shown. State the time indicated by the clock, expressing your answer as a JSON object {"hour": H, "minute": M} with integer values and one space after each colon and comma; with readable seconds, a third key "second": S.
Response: {"hour": 7, "minute": 29, "second": 1}
